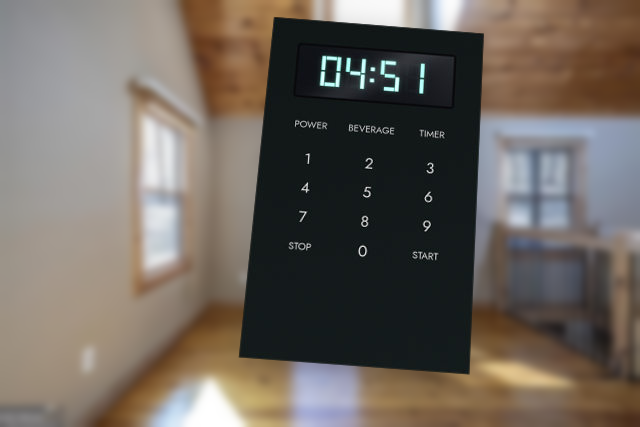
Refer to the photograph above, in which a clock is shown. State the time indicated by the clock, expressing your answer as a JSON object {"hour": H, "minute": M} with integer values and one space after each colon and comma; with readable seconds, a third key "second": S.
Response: {"hour": 4, "minute": 51}
